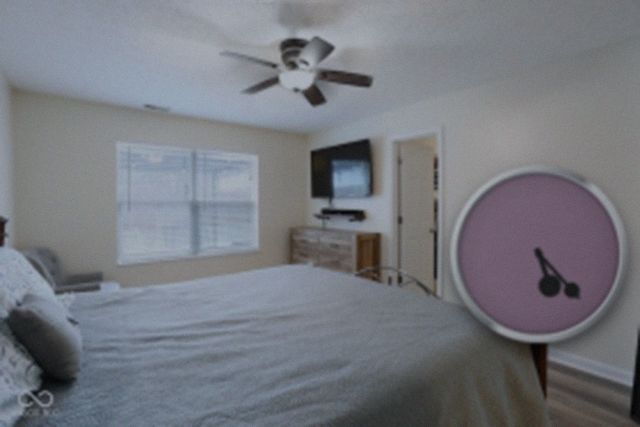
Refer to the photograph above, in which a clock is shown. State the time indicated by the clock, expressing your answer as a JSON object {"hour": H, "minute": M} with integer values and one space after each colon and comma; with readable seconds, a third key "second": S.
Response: {"hour": 5, "minute": 23}
